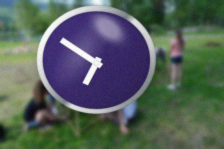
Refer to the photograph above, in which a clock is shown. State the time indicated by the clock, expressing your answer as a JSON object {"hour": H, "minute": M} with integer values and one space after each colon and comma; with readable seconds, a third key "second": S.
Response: {"hour": 6, "minute": 51}
